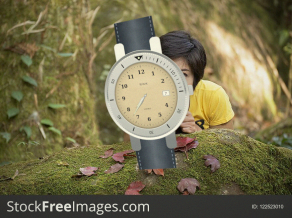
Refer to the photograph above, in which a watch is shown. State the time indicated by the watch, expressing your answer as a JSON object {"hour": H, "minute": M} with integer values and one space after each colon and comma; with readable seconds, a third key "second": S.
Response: {"hour": 7, "minute": 37}
